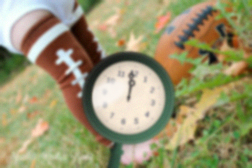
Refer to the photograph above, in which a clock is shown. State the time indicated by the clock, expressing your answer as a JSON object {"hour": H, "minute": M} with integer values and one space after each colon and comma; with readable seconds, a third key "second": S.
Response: {"hour": 11, "minute": 59}
